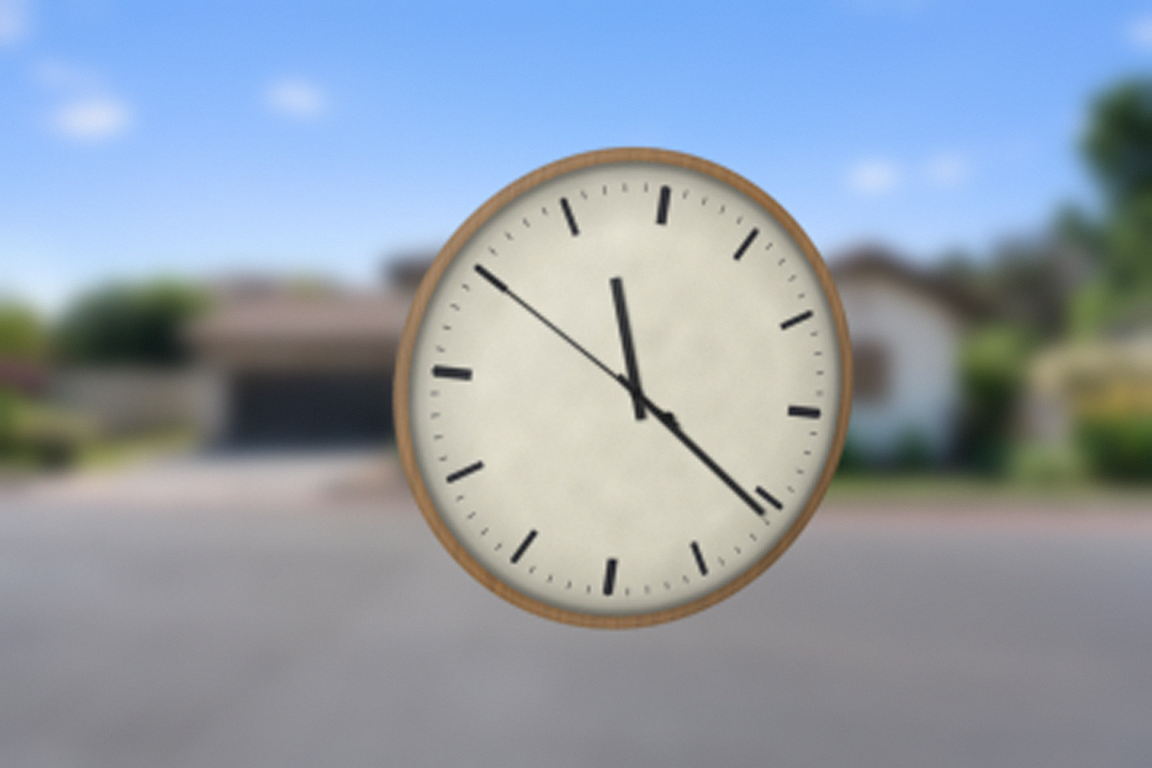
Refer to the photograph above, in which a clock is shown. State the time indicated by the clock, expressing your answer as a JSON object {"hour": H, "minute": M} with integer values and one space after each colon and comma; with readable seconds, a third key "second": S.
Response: {"hour": 11, "minute": 20, "second": 50}
